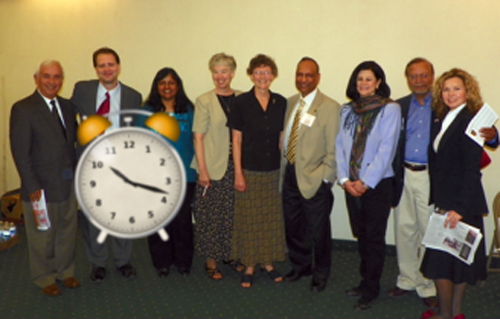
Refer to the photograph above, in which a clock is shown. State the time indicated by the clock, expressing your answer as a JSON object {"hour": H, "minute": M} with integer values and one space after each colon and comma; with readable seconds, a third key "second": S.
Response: {"hour": 10, "minute": 18}
